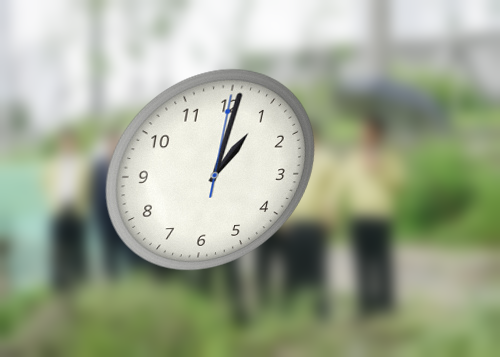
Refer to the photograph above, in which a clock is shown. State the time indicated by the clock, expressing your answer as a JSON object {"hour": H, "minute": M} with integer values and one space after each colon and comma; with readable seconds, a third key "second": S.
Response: {"hour": 1, "minute": 1, "second": 0}
